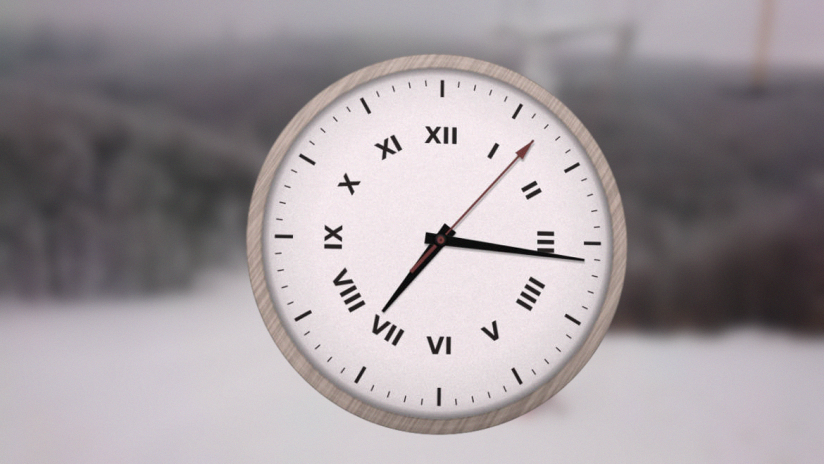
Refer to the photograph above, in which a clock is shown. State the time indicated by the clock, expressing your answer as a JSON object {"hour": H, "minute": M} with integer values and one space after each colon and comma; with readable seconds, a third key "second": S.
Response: {"hour": 7, "minute": 16, "second": 7}
